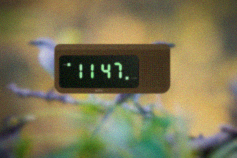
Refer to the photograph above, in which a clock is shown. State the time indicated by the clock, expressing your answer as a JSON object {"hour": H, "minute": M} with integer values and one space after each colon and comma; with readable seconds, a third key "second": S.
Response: {"hour": 11, "minute": 47}
